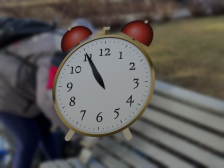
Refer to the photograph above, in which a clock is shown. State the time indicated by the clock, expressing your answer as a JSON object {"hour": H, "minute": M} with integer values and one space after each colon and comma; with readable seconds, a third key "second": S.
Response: {"hour": 10, "minute": 55}
